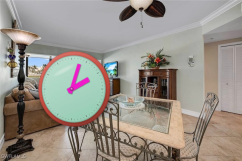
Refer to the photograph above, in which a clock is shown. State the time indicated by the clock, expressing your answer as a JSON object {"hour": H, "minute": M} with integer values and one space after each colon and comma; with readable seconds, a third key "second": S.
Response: {"hour": 2, "minute": 3}
